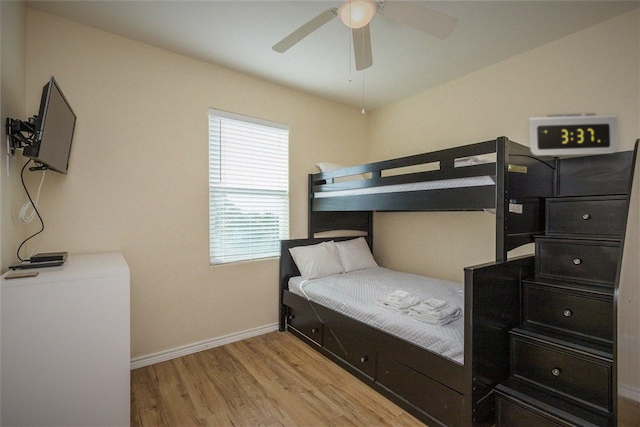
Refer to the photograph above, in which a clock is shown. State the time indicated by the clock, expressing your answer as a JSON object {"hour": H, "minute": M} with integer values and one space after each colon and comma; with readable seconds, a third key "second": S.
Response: {"hour": 3, "minute": 37}
